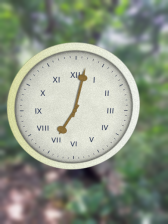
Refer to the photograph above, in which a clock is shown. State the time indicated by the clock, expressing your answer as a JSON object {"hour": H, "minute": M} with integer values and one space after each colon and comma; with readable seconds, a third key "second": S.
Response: {"hour": 7, "minute": 2}
